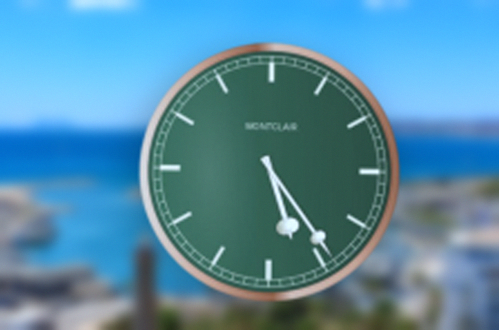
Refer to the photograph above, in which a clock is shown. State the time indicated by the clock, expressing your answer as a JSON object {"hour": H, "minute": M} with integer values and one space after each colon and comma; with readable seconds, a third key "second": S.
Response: {"hour": 5, "minute": 24}
